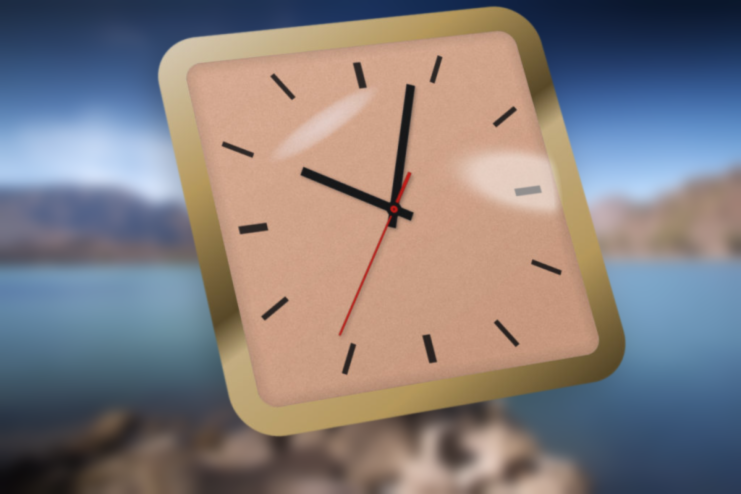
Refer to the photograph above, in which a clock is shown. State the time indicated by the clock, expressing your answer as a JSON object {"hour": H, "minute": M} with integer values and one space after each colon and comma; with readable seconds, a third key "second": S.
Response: {"hour": 10, "minute": 3, "second": 36}
